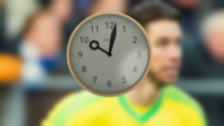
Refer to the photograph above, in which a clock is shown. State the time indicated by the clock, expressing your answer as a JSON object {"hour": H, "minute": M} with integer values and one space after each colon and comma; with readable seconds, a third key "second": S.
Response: {"hour": 10, "minute": 2}
